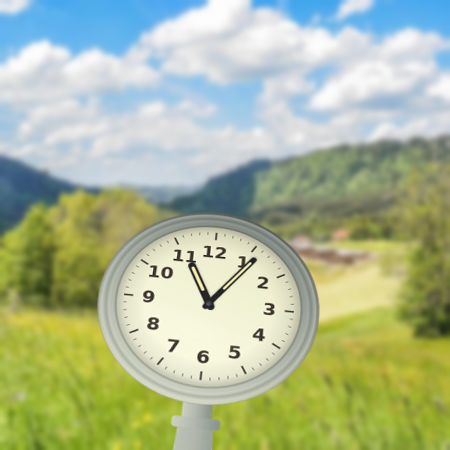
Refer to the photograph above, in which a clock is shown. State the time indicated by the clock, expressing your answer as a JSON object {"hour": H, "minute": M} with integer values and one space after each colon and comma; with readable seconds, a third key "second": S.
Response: {"hour": 11, "minute": 6}
